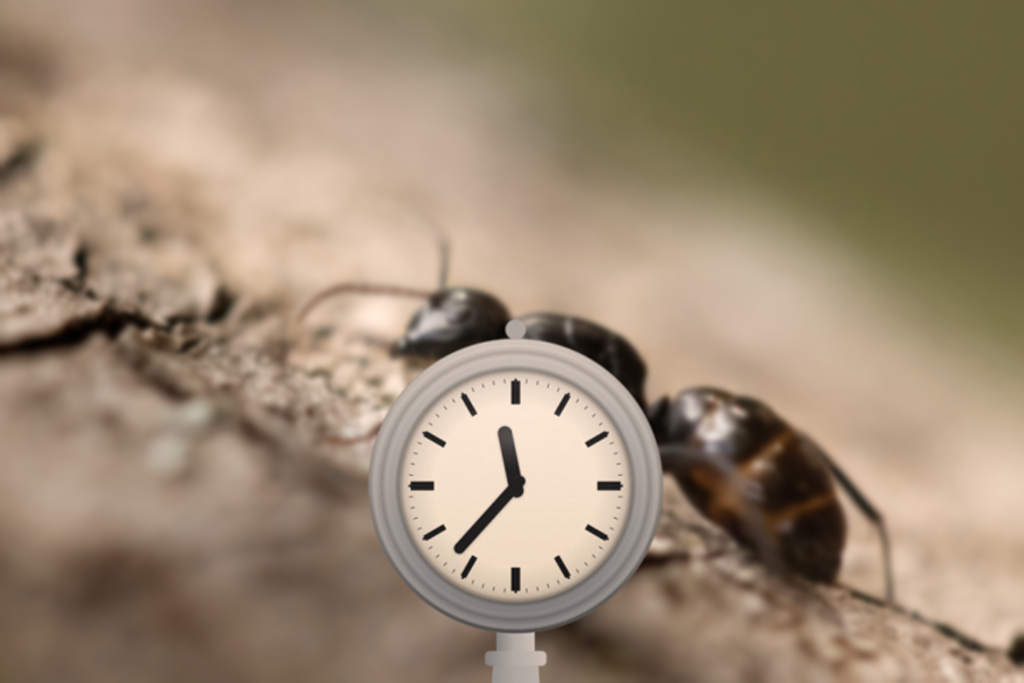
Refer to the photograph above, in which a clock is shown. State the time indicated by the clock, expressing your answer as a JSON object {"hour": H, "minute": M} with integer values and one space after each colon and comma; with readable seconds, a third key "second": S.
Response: {"hour": 11, "minute": 37}
